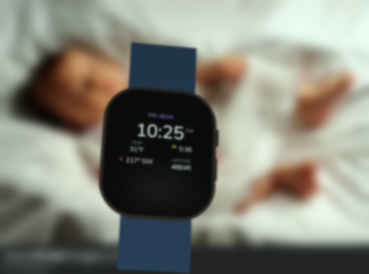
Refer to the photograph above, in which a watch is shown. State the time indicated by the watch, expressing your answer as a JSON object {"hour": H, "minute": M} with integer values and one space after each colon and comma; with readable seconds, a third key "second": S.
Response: {"hour": 10, "minute": 25}
